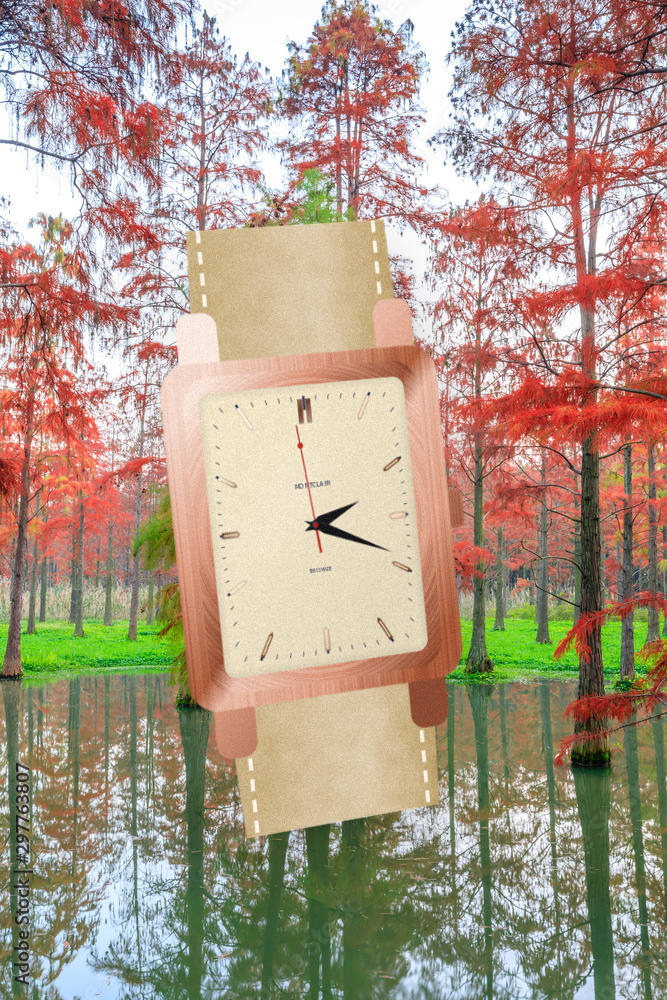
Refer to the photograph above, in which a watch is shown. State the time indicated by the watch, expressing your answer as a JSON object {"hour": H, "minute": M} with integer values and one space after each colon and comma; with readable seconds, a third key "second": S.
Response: {"hour": 2, "minute": 18, "second": 59}
